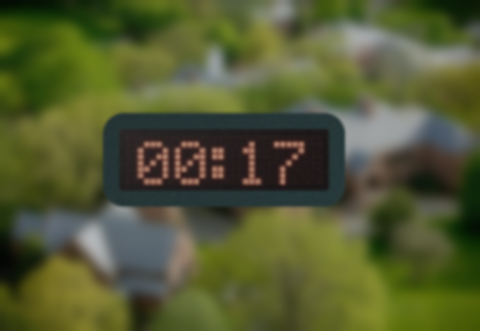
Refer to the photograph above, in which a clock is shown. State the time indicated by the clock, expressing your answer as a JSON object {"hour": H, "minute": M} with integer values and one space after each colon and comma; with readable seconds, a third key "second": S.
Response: {"hour": 0, "minute": 17}
